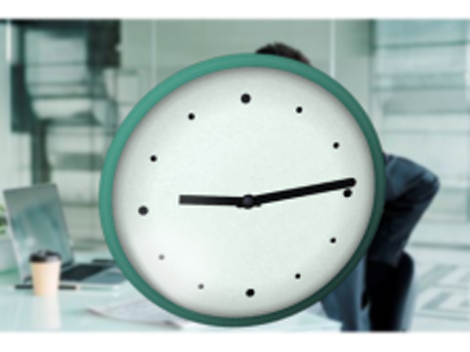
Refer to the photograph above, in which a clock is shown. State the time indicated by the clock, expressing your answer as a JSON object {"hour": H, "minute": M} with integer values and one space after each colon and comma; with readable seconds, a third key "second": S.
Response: {"hour": 9, "minute": 14}
